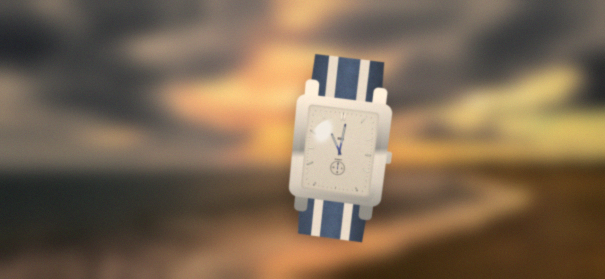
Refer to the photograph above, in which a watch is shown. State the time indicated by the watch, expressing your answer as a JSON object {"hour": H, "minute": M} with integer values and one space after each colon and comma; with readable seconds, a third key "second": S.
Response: {"hour": 11, "minute": 1}
